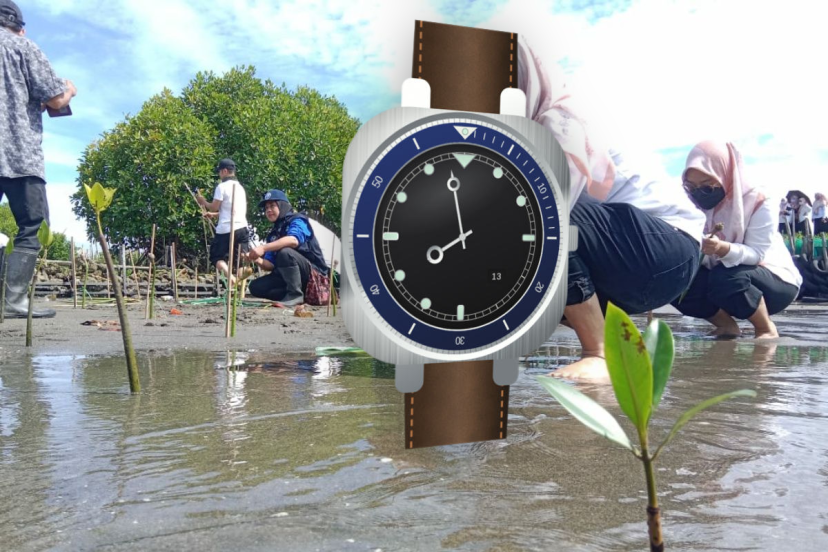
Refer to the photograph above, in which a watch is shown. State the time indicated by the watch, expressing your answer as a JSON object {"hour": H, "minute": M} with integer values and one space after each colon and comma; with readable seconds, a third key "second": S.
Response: {"hour": 7, "minute": 58}
